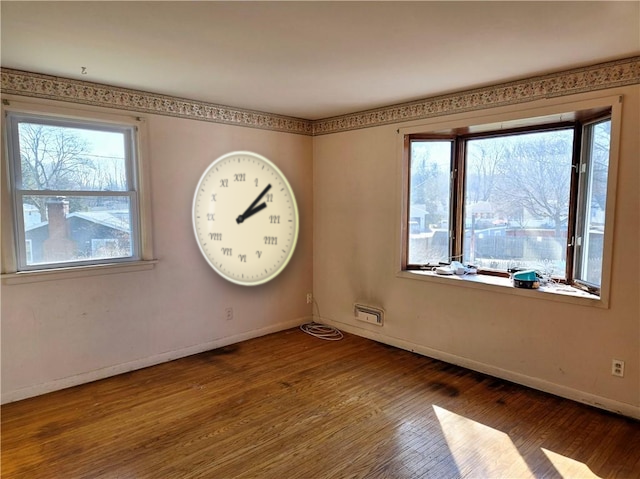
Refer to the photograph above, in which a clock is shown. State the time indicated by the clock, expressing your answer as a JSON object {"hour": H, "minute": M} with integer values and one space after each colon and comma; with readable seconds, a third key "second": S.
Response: {"hour": 2, "minute": 8}
